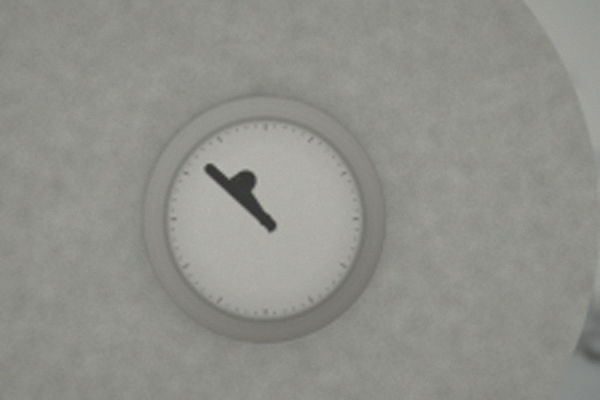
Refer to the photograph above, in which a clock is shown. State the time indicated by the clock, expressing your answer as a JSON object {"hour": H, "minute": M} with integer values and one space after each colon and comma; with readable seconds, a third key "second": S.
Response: {"hour": 10, "minute": 52}
